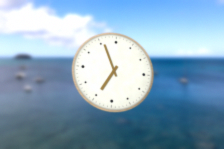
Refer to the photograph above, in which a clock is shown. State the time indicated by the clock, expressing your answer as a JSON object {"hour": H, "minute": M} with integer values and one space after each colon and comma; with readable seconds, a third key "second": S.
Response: {"hour": 6, "minute": 56}
